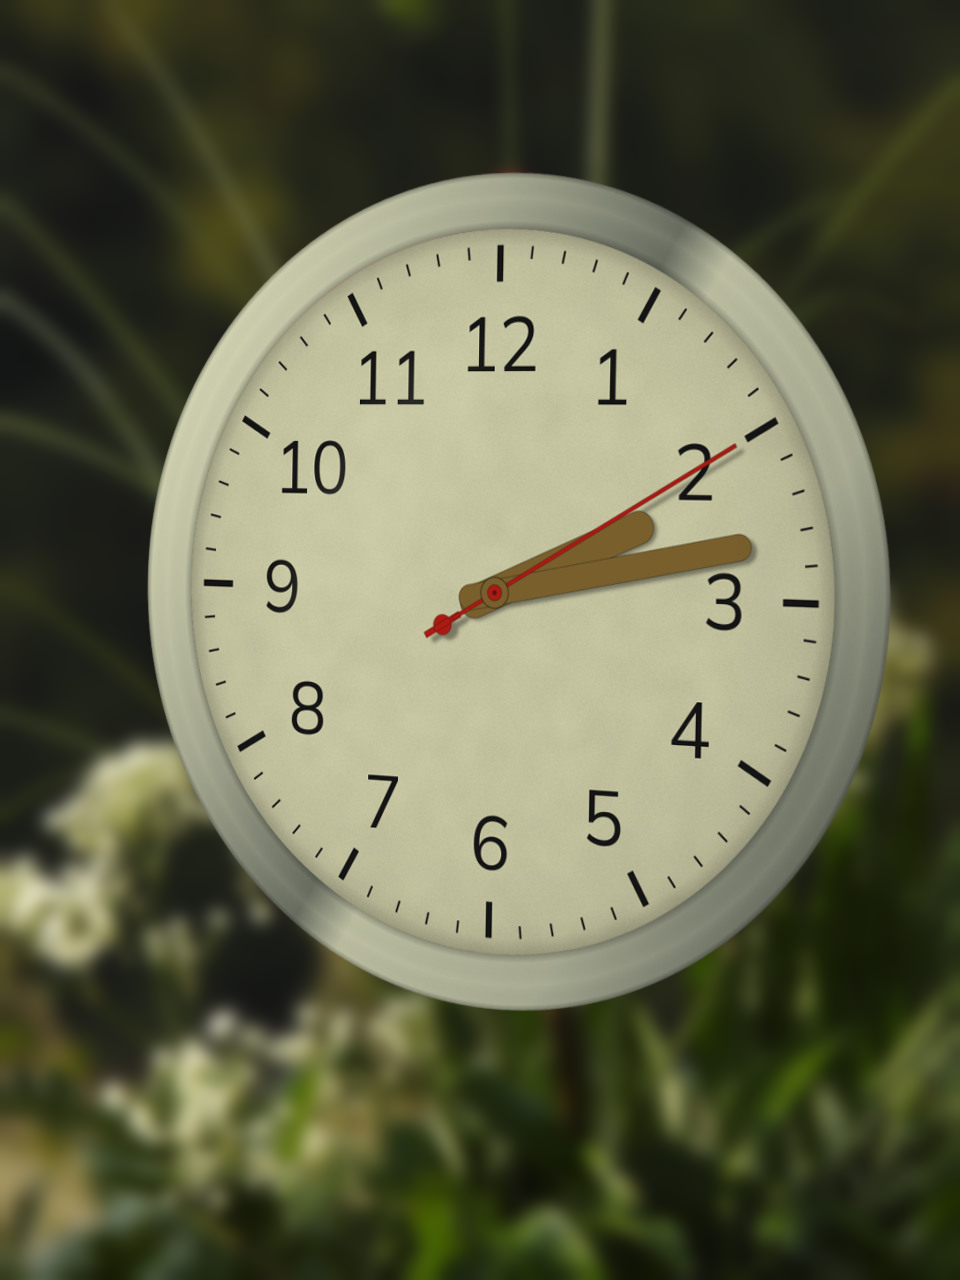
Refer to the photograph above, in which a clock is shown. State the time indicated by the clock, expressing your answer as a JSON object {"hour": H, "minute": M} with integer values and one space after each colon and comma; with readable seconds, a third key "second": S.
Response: {"hour": 2, "minute": 13, "second": 10}
